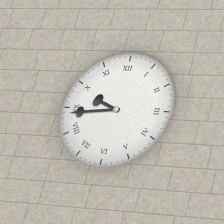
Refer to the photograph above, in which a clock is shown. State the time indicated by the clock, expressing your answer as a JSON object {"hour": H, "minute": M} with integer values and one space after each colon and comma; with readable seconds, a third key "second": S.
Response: {"hour": 9, "minute": 44}
